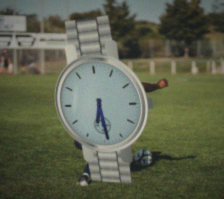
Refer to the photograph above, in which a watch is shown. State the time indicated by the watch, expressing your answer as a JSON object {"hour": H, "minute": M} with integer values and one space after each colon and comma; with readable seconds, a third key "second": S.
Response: {"hour": 6, "minute": 29}
